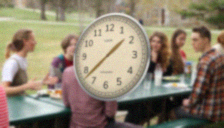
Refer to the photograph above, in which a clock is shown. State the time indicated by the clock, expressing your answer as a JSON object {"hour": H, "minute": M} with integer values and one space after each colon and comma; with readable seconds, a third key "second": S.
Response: {"hour": 1, "minute": 38}
